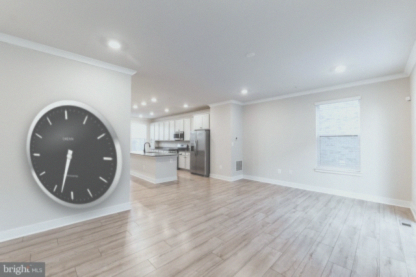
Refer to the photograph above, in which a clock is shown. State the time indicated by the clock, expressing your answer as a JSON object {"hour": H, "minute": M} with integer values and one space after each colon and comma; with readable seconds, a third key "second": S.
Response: {"hour": 6, "minute": 33}
